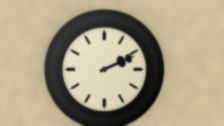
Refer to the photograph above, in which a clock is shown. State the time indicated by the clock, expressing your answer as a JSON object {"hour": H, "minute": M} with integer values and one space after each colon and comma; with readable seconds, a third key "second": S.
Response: {"hour": 2, "minute": 11}
